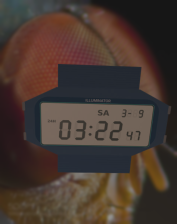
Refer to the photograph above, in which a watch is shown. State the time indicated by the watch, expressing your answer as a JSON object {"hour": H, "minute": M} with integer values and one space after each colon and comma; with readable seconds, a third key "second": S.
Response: {"hour": 3, "minute": 22, "second": 47}
